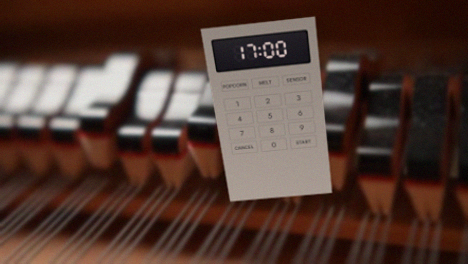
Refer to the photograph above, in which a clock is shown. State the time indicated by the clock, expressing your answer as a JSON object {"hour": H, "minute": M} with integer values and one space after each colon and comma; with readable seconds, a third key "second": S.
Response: {"hour": 17, "minute": 0}
